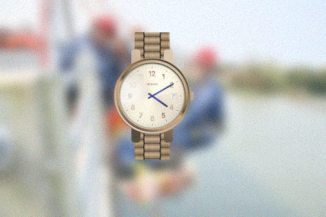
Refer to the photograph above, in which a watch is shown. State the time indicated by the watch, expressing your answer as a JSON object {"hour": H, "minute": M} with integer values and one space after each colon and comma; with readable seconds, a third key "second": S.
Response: {"hour": 4, "minute": 10}
